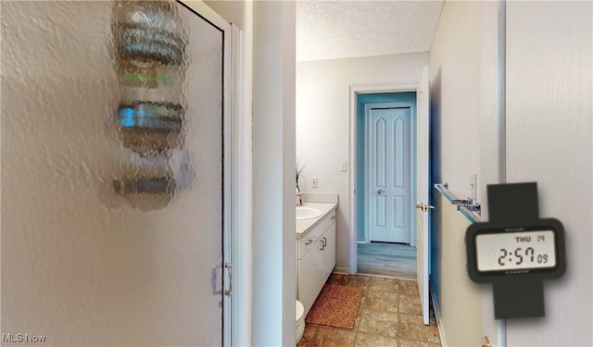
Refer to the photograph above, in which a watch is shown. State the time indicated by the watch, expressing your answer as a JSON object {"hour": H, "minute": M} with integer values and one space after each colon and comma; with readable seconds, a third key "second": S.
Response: {"hour": 2, "minute": 57}
